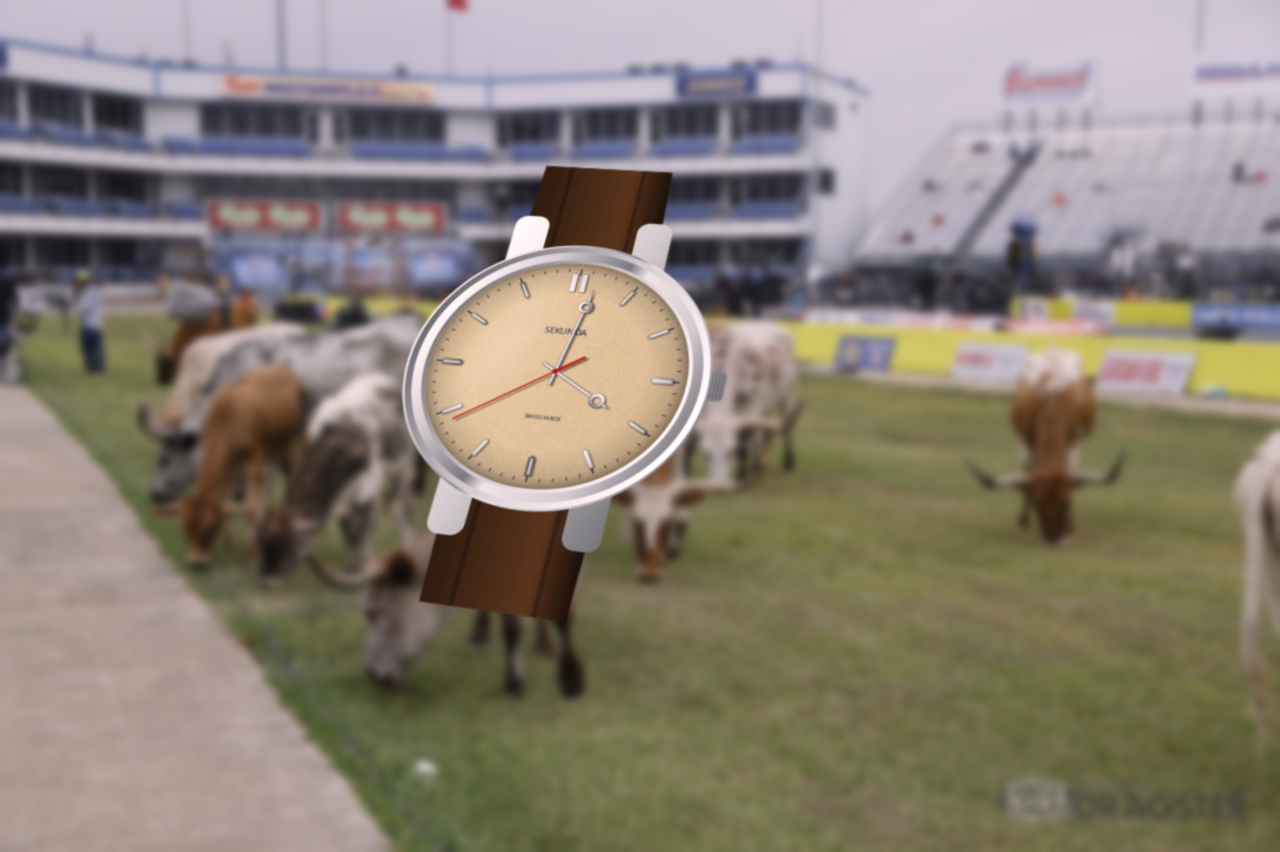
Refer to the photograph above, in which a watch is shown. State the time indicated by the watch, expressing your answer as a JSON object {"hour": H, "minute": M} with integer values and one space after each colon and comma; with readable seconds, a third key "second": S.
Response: {"hour": 4, "minute": 1, "second": 39}
